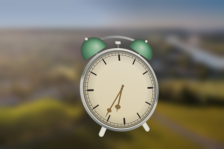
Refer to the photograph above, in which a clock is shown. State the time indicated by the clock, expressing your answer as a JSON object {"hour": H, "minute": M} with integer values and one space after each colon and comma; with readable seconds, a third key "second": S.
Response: {"hour": 6, "minute": 36}
